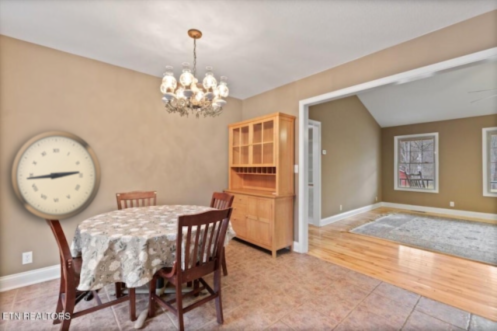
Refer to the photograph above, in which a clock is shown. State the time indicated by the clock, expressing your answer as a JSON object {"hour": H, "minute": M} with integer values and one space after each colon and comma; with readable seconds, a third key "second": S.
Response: {"hour": 2, "minute": 44}
